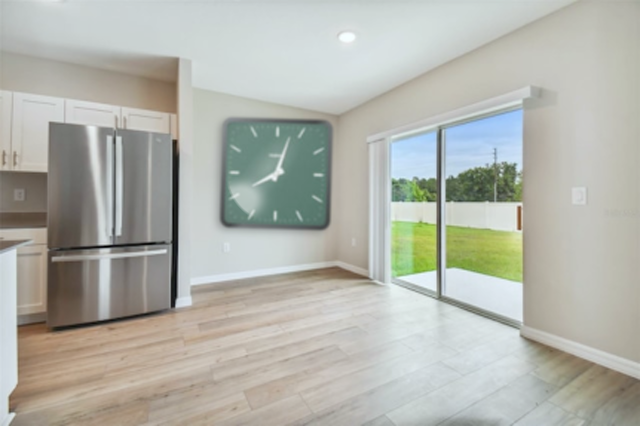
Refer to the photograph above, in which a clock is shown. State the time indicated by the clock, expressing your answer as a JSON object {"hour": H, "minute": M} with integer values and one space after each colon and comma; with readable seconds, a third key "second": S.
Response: {"hour": 8, "minute": 3}
